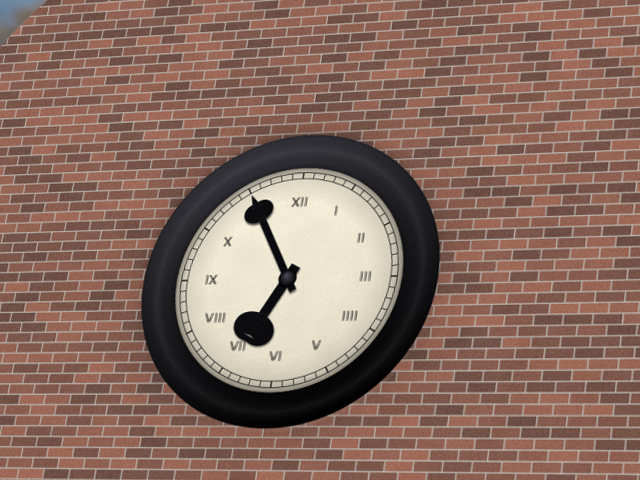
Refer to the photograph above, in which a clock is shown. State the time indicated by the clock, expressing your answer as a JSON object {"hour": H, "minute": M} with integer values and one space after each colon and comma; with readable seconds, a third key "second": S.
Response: {"hour": 6, "minute": 55}
